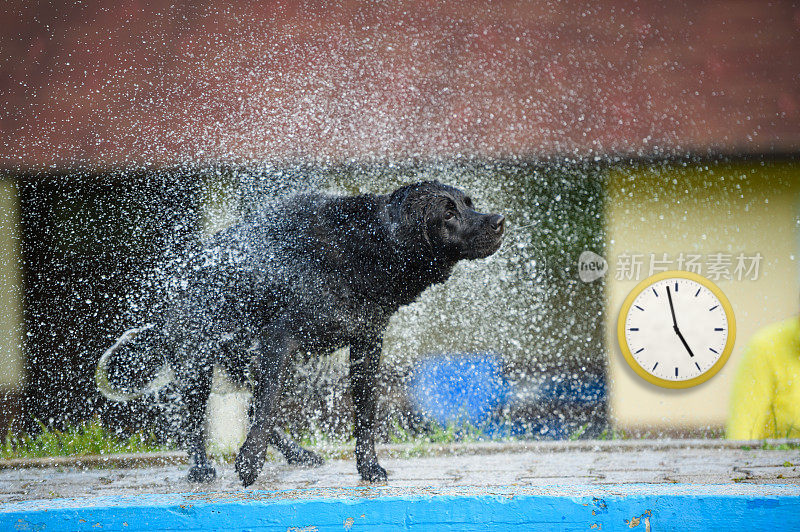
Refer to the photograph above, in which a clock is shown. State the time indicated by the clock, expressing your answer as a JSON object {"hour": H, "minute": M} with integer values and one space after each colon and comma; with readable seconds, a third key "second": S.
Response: {"hour": 4, "minute": 58}
